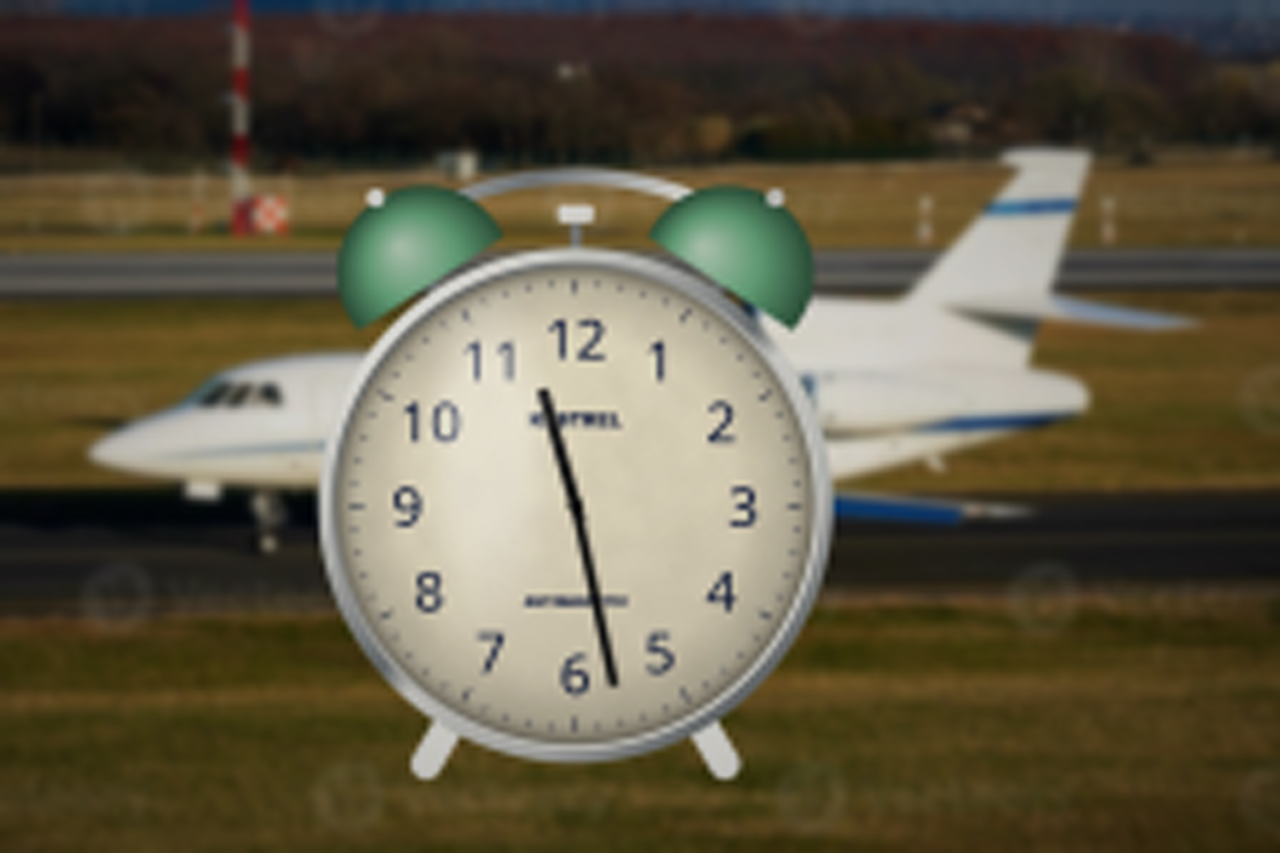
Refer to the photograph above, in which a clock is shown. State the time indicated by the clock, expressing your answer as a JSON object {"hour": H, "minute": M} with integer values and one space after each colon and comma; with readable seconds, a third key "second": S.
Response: {"hour": 11, "minute": 28}
